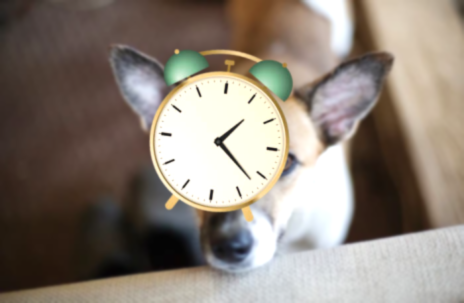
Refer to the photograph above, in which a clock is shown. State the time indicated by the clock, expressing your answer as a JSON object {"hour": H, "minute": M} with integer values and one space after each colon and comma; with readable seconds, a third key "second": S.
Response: {"hour": 1, "minute": 22}
